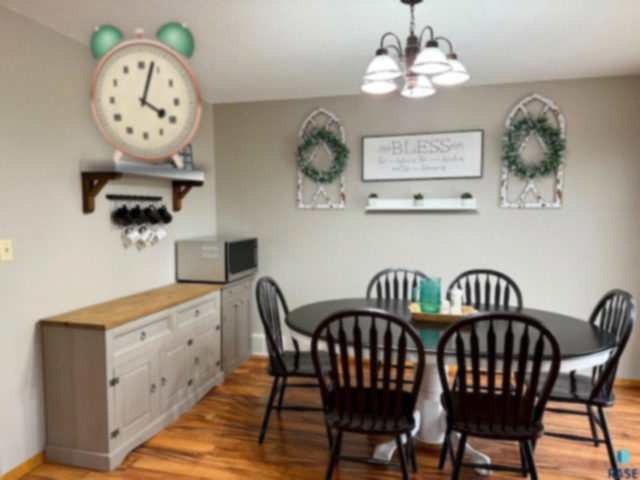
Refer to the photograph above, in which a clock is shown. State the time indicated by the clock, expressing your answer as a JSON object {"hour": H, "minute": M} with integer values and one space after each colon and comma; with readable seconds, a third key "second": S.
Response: {"hour": 4, "minute": 3}
